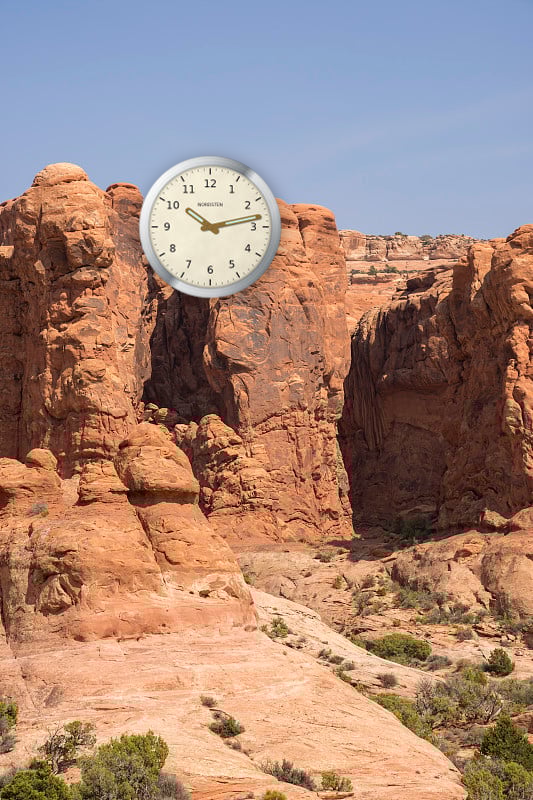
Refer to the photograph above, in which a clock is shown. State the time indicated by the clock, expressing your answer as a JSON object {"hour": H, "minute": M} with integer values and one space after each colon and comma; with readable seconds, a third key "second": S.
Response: {"hour": 10, "minute": 13}
